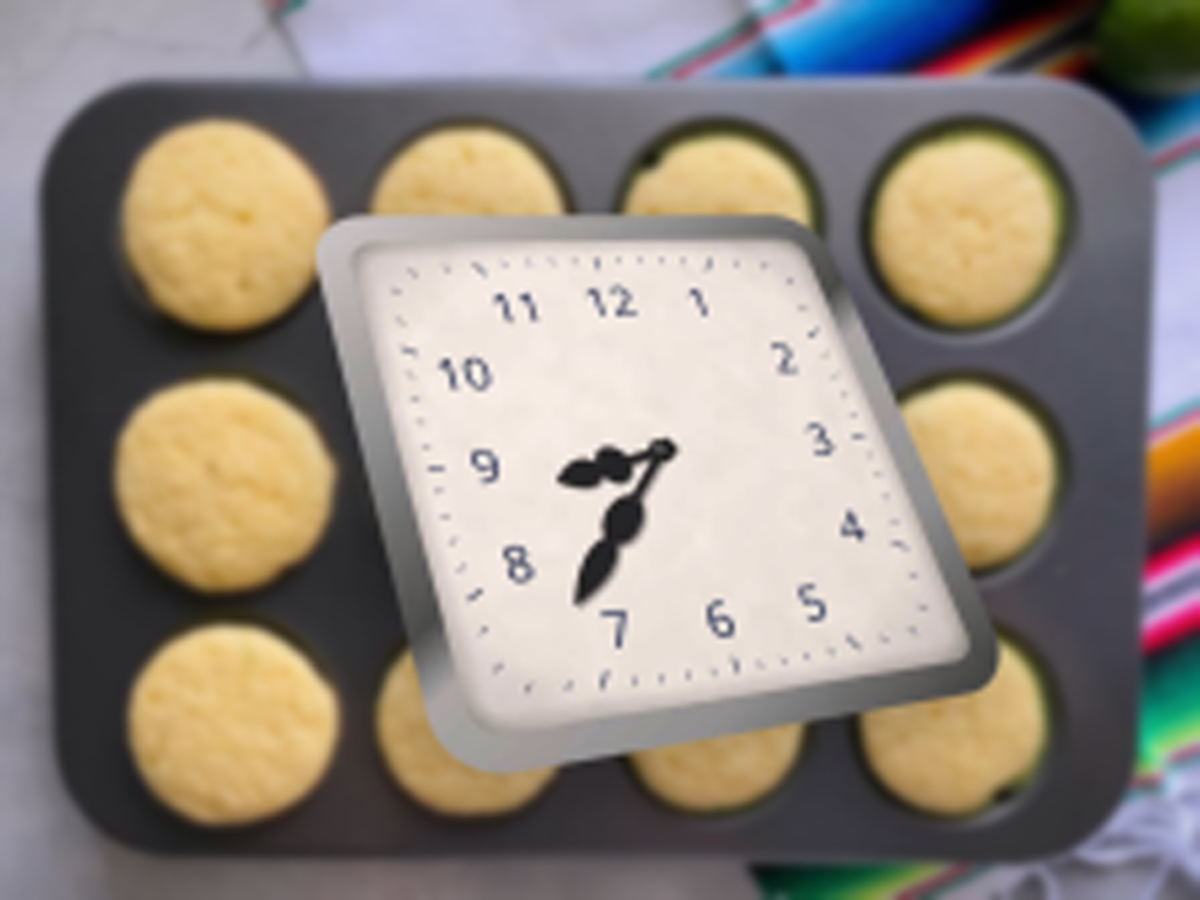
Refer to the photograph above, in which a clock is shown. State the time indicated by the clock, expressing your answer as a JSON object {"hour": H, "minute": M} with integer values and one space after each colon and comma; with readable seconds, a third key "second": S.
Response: {"hour": 8, "minute": 37}
